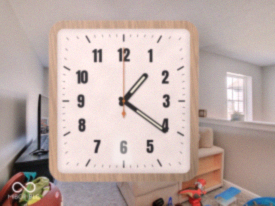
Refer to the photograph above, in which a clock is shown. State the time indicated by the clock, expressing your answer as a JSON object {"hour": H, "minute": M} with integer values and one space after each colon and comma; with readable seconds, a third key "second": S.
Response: {"hour": 1, "minute": 21, "second": 0}
